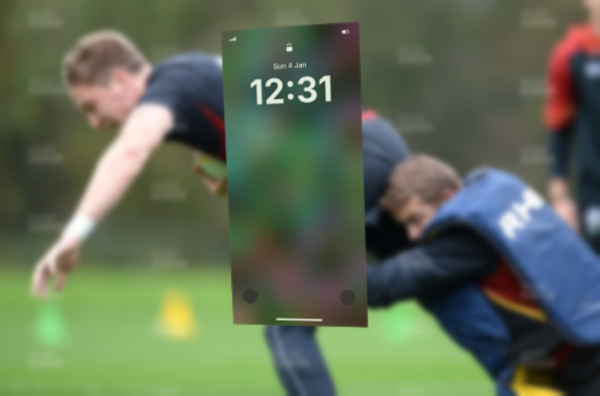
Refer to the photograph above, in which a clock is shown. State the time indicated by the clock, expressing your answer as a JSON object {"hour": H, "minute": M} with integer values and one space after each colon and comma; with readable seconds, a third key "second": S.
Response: {"hour": 12, "minute": 31}
